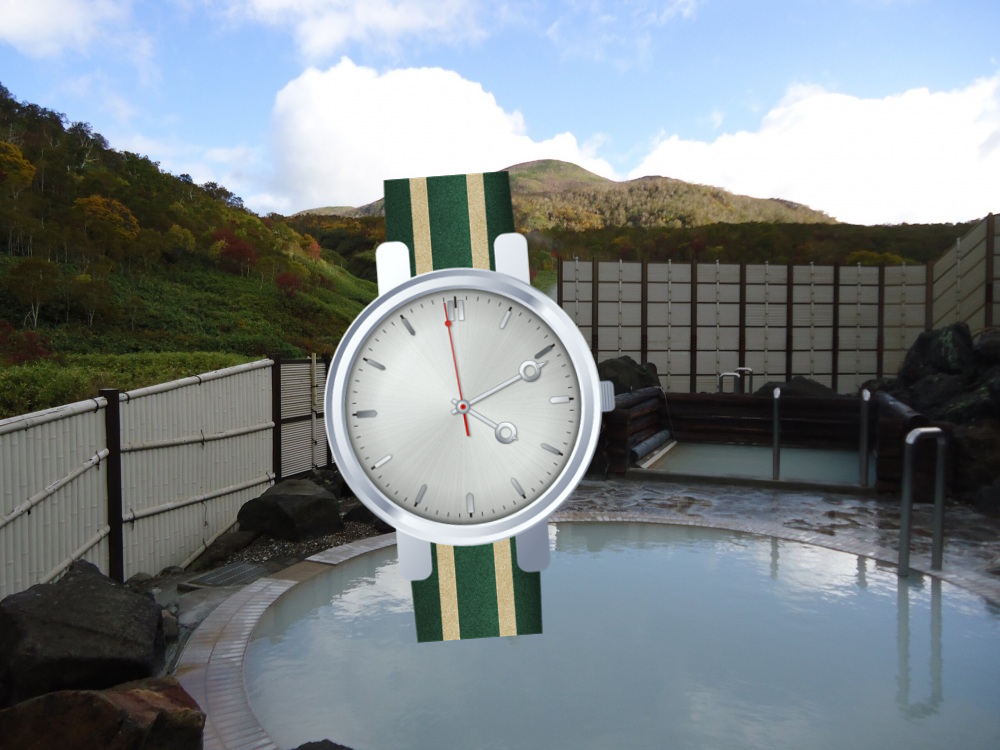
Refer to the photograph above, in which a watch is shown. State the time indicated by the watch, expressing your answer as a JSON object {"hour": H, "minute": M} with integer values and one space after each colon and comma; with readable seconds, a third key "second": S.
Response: {"hour": 4, "minute": 10, "second": 59}
